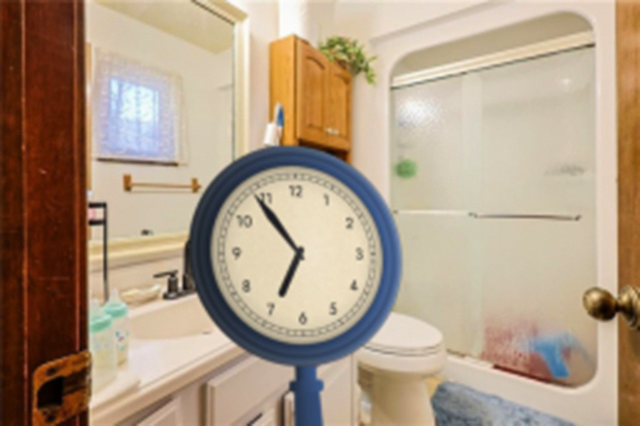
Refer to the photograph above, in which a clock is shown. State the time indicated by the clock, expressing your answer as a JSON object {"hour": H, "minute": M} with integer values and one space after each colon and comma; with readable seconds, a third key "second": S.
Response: {"hour": 6, "minute": 54}
